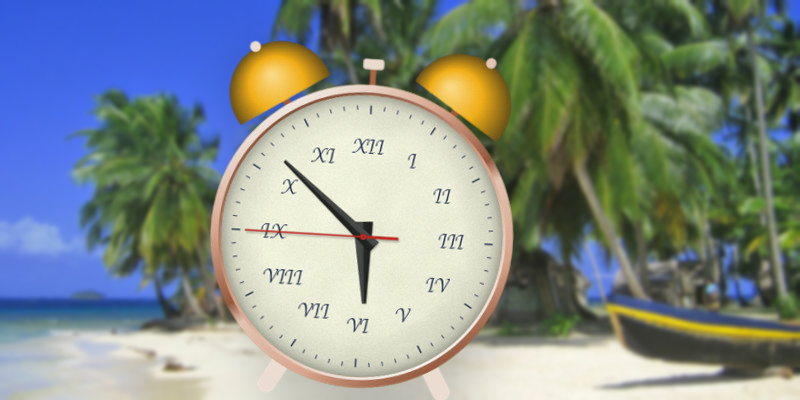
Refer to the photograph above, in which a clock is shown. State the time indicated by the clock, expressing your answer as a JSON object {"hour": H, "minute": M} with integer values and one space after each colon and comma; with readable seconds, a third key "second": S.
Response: {"hour": 5, "minute": 51, "second": 45}
